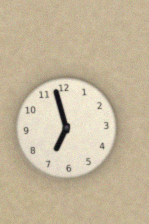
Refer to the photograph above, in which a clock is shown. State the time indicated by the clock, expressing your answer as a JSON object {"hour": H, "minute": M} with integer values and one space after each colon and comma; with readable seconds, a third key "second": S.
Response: {"hour": 6, "minute": 58}
